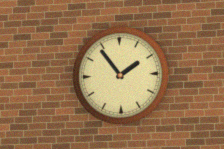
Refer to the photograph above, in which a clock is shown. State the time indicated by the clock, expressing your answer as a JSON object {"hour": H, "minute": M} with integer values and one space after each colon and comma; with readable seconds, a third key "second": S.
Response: {"hour": 1, "minute": 54}
